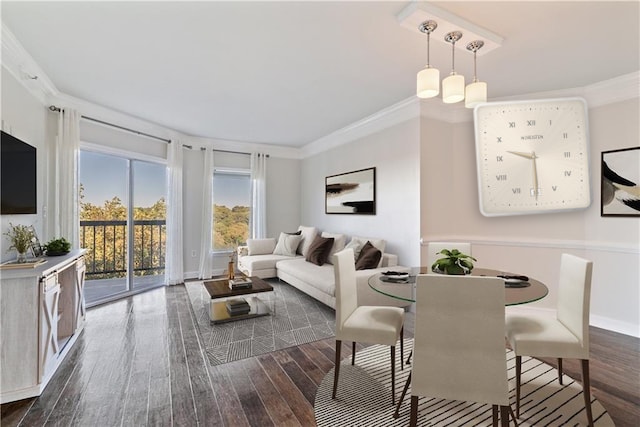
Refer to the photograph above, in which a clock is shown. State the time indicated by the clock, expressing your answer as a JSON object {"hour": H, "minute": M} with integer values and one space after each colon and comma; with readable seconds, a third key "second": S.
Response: {"hour": 9, "minute": 30}
